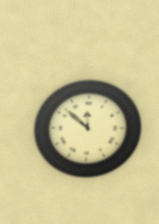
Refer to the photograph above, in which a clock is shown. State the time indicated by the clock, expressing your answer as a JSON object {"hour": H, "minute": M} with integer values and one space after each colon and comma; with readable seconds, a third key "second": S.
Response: {"hour": 11, "minute": 52}
